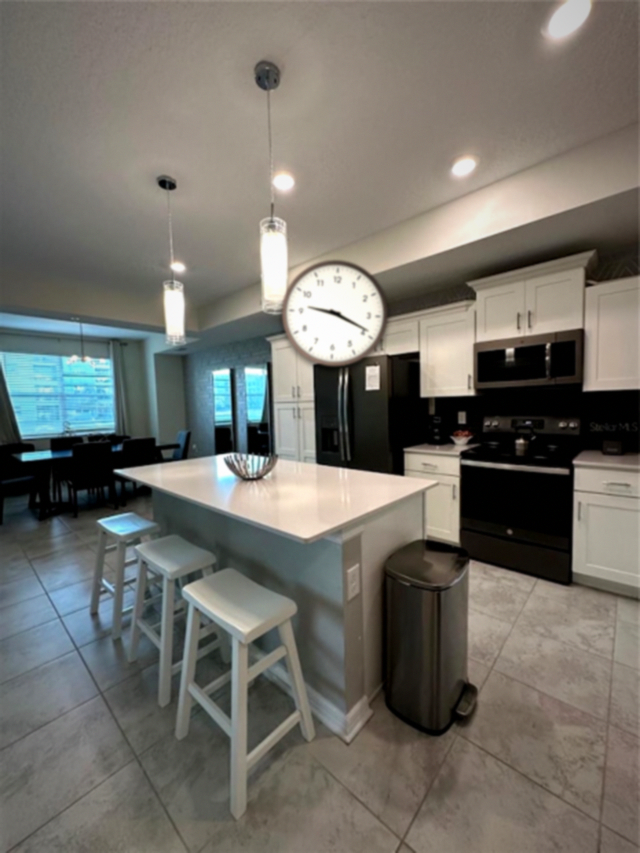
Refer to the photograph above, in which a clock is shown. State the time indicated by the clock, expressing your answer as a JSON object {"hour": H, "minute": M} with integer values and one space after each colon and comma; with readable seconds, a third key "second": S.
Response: {"hour": 9, "minute": 19}
